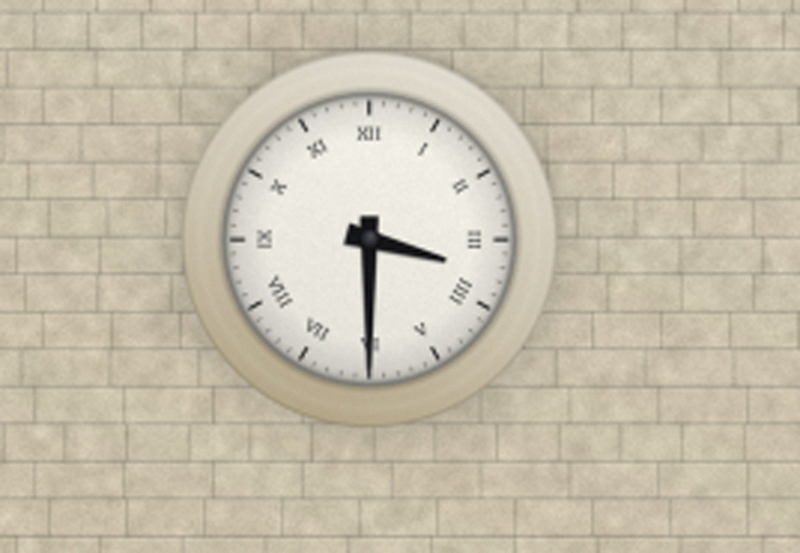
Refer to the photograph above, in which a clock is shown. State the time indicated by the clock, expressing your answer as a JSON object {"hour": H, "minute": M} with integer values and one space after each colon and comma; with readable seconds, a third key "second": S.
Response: {"hour": 3, "minute": 30}
